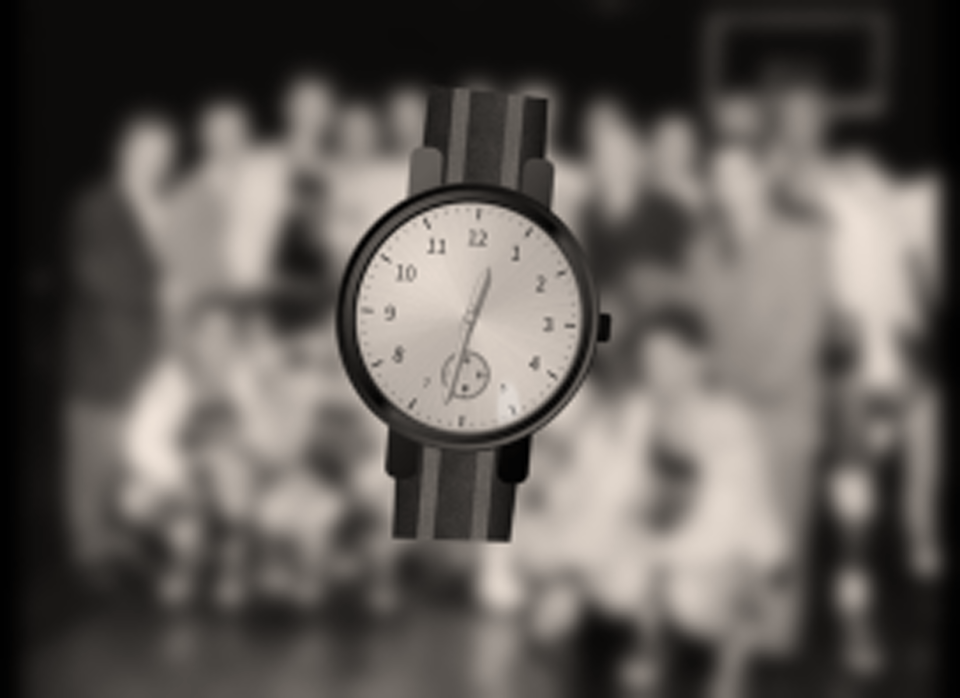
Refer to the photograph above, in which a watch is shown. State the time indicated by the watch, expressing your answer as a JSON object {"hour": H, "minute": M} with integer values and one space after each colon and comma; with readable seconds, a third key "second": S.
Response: {"hour": 12, "minute": 32}
